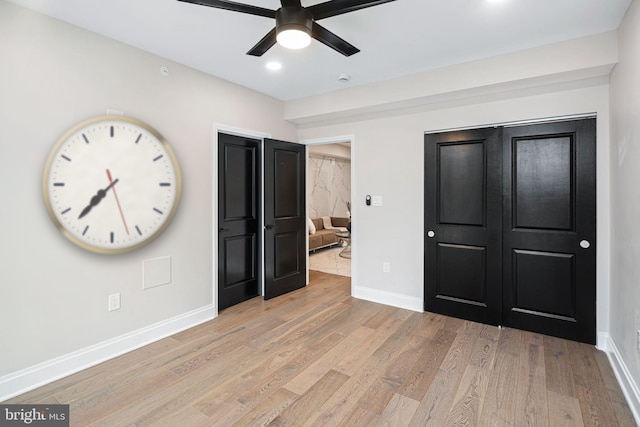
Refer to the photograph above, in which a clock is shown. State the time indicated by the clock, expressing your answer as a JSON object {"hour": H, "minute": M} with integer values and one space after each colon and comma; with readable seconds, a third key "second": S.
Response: {"hour": 7, "minute": 37, "second": 27}
